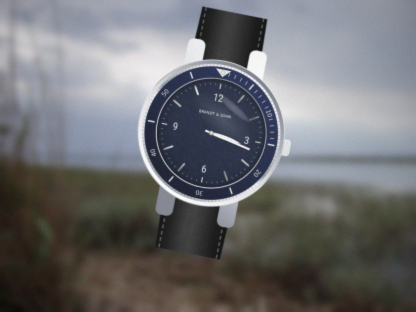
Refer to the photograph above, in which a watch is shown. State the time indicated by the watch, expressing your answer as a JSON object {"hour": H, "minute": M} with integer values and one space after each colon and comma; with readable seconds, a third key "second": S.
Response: {"hour": 3, "minute": 17}
